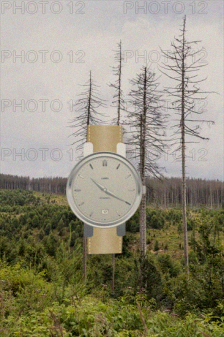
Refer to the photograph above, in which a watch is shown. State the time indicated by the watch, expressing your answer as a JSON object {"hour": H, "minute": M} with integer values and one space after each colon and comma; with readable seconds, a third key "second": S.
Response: {"hour": 10, "minute": 20}
